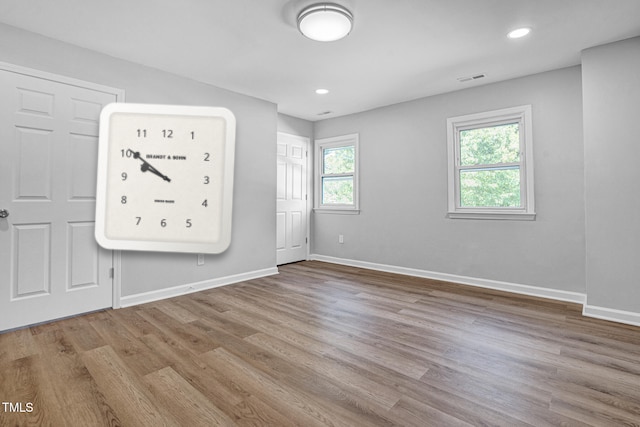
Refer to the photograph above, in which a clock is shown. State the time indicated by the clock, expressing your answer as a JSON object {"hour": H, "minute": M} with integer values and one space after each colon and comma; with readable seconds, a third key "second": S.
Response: {"hour": 9, "minute": 51}
